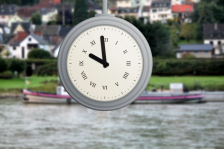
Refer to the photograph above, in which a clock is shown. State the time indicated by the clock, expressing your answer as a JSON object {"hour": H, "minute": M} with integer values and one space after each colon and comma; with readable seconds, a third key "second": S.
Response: {"hour": 9, "minute": 59}
